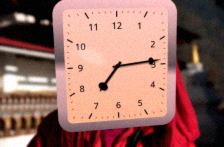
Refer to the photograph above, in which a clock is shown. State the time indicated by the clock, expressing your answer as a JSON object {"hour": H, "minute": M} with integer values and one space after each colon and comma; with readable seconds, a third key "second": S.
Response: {"hour": 7, "minute": 14}
